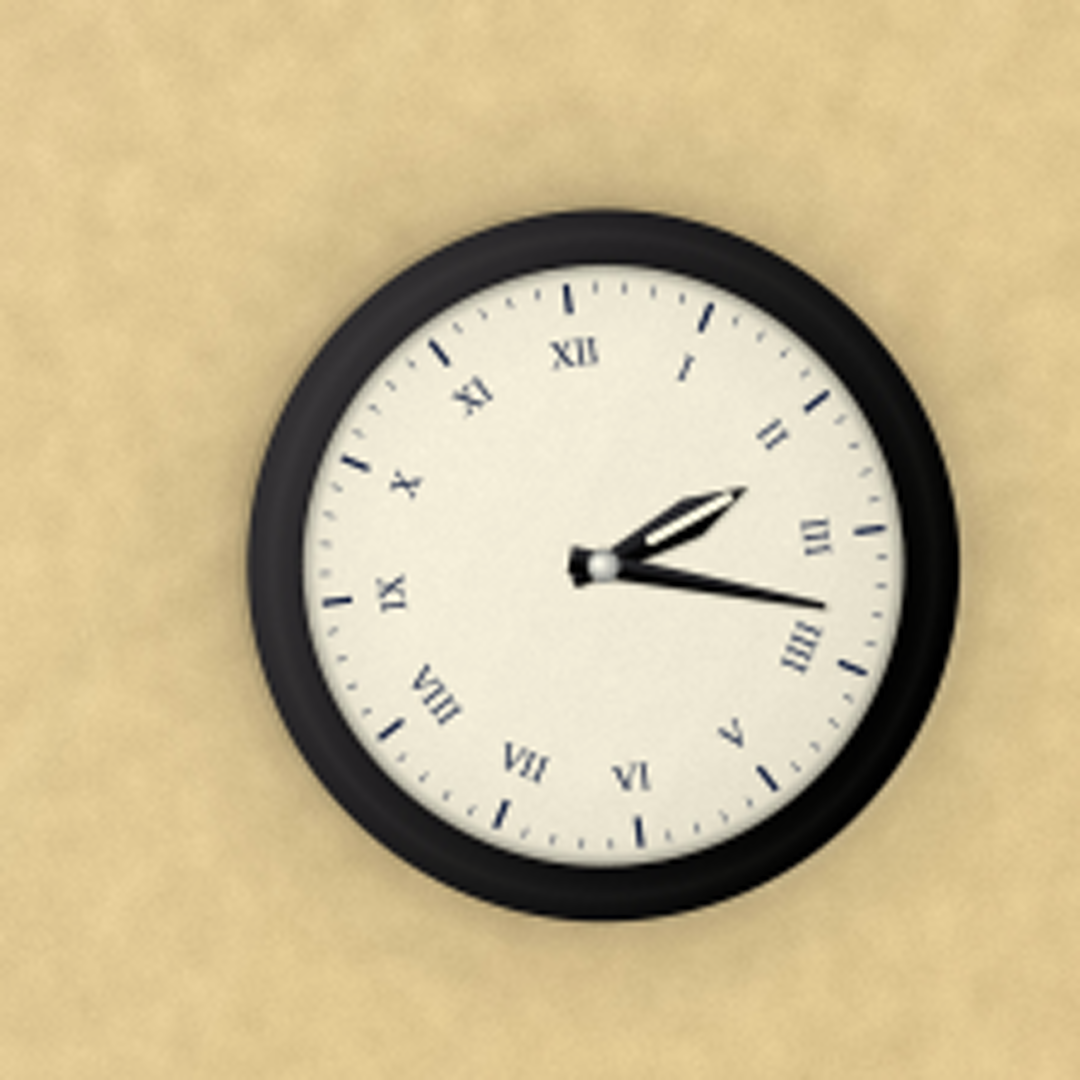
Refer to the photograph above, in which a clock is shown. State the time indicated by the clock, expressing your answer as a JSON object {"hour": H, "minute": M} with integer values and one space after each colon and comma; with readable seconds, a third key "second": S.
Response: {"hour": 2, "minute": 18}
